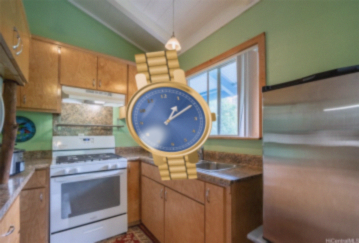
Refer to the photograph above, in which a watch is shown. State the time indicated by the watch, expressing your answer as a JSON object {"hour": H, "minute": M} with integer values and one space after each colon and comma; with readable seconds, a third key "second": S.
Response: {"hour": 1, "minute": 10}
